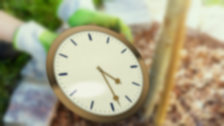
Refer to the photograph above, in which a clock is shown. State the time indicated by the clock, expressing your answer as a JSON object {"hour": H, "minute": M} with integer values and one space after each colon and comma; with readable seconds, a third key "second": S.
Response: {"hour": 4, "minute": 28}
